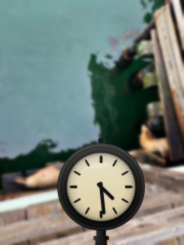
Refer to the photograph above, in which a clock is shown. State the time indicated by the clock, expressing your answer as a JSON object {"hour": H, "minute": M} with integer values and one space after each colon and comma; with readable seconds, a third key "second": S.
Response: {"hour": 4, "minute": 29}
